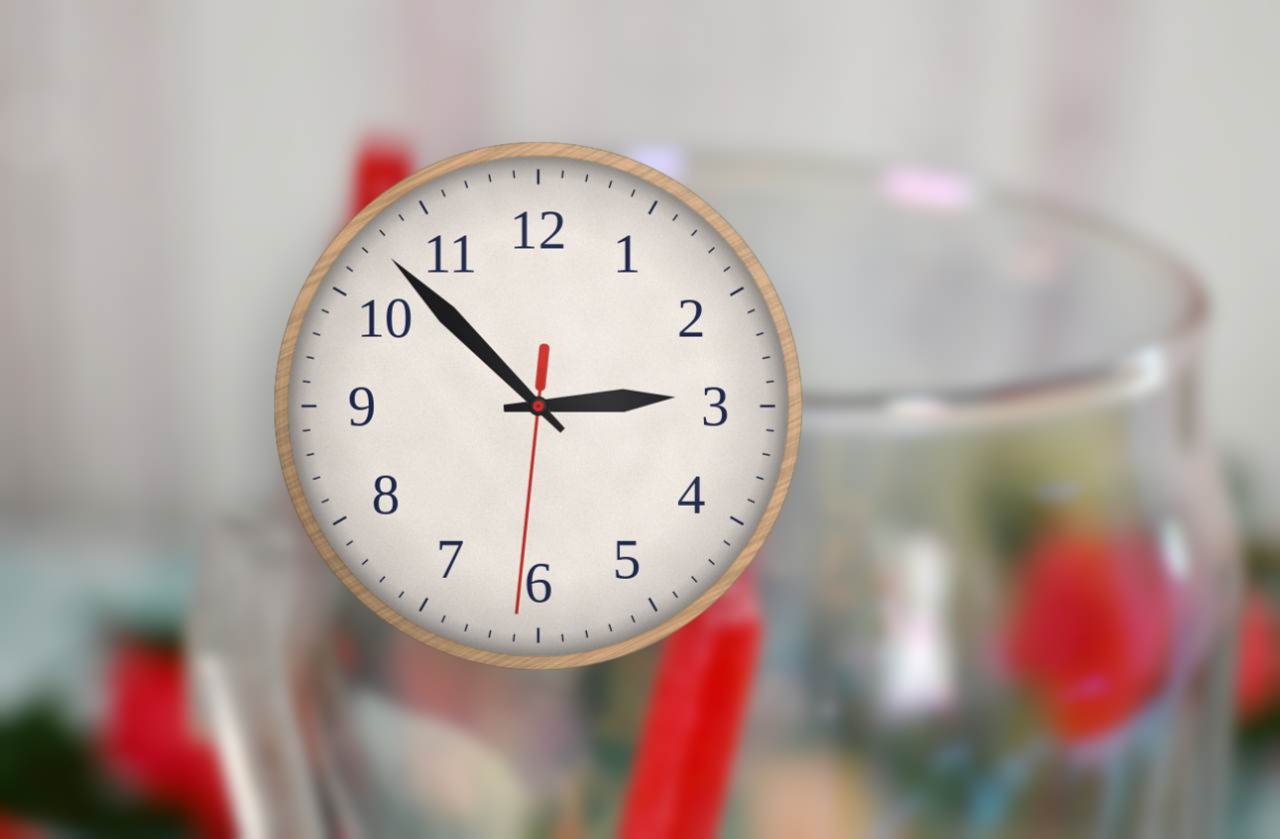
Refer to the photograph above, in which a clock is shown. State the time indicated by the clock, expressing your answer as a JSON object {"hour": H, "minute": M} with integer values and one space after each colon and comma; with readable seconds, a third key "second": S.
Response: {"hour": 2, "minute": 52, "second": 31}
